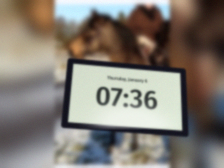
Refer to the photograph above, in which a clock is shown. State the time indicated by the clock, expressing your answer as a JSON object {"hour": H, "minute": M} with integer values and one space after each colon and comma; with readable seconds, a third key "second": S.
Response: {"hour": 7, "minute": 36}
